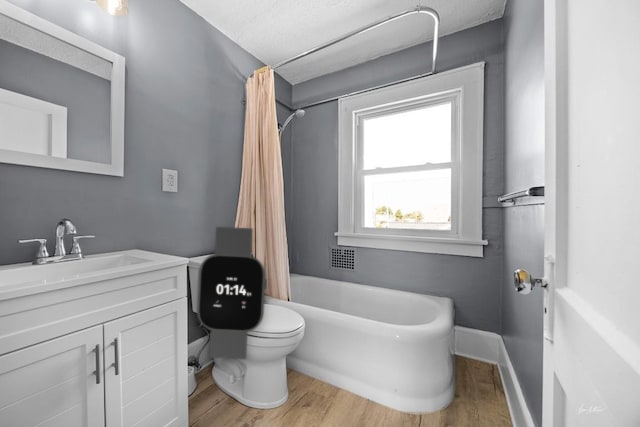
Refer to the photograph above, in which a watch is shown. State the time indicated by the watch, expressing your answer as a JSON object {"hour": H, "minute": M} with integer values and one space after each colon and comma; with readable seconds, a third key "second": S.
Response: {"hour": 1, "minute": 14}
